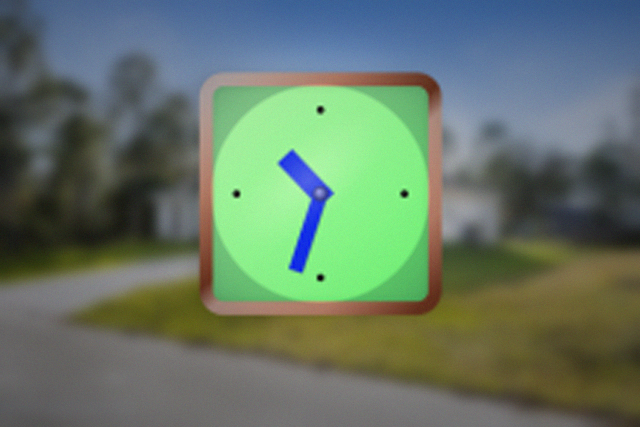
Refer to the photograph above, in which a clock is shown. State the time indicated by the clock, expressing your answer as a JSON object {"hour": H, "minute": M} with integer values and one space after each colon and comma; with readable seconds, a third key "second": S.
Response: {"hour": 10, "minute": 33}
